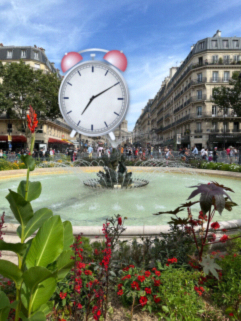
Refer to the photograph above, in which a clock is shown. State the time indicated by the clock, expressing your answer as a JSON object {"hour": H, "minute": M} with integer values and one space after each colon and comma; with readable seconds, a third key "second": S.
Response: {"hour": 7, "minute": 10}
